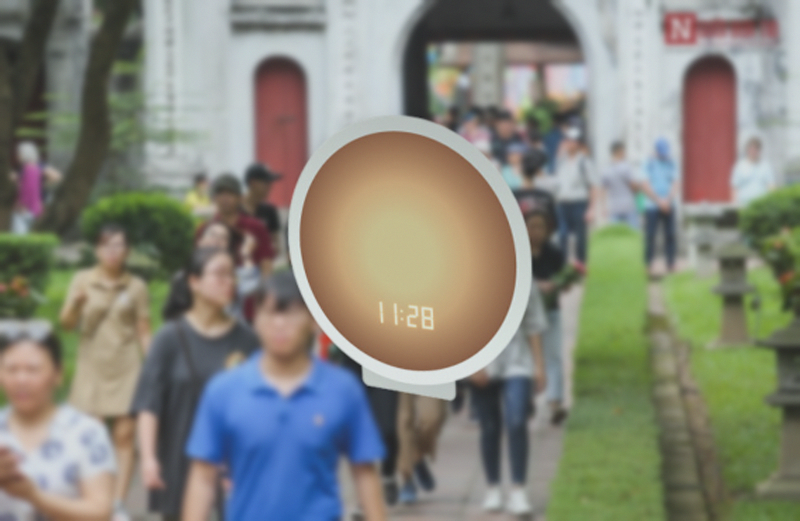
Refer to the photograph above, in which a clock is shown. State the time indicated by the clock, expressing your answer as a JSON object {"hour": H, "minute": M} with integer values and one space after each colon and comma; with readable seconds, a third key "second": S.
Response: {"hour": 11, "minute": 28}
